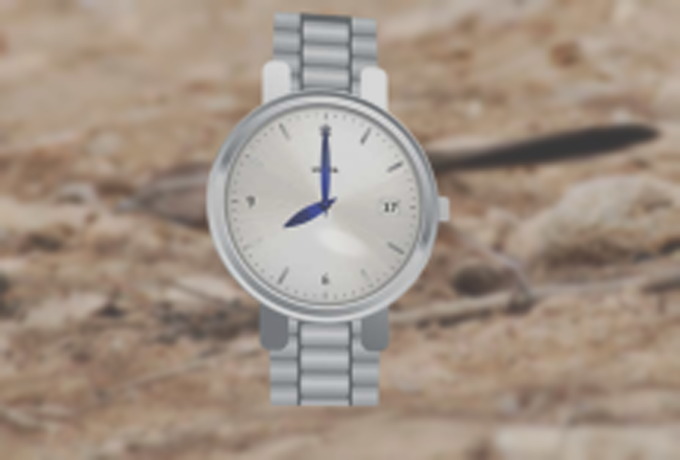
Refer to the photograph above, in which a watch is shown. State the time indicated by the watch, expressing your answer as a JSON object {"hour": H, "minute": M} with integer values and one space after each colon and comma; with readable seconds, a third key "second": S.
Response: {"hour": 8, "minute": 0}
